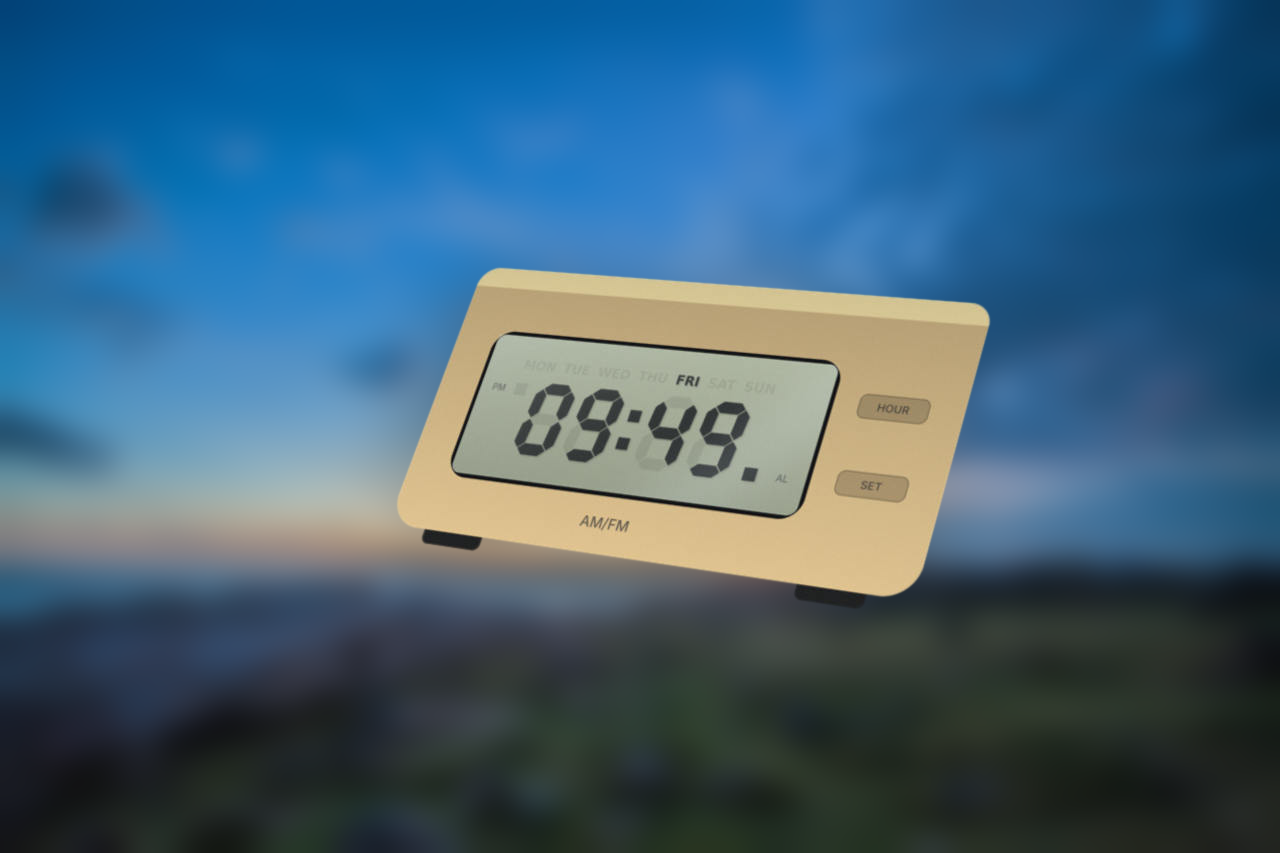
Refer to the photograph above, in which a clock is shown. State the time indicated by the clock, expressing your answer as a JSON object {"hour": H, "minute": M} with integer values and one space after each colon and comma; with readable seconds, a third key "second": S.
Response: {"hour": 9, "minute": 49}
